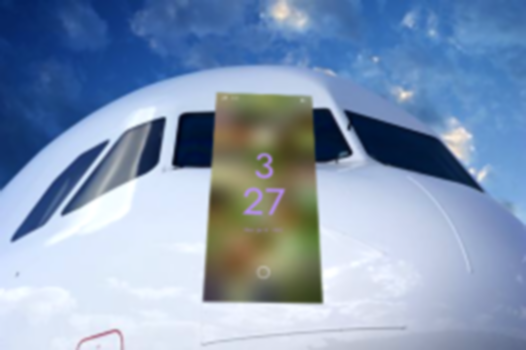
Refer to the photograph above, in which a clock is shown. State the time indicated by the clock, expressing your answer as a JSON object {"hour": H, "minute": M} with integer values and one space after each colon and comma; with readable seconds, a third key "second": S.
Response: {"hour": 3, "minute": 27}
